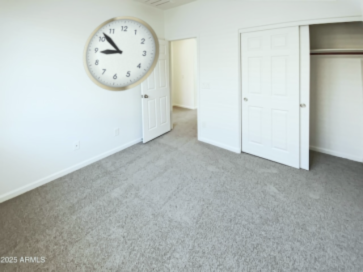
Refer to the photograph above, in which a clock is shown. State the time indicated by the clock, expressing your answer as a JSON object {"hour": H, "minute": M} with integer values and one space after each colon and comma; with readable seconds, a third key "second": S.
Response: {"hour": 8, "minute": 52}
